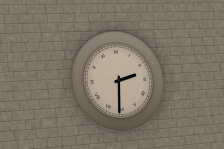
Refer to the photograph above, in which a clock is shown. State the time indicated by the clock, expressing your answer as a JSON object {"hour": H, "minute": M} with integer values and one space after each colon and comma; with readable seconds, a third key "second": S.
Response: {"hour": 2, "minute": 31}
